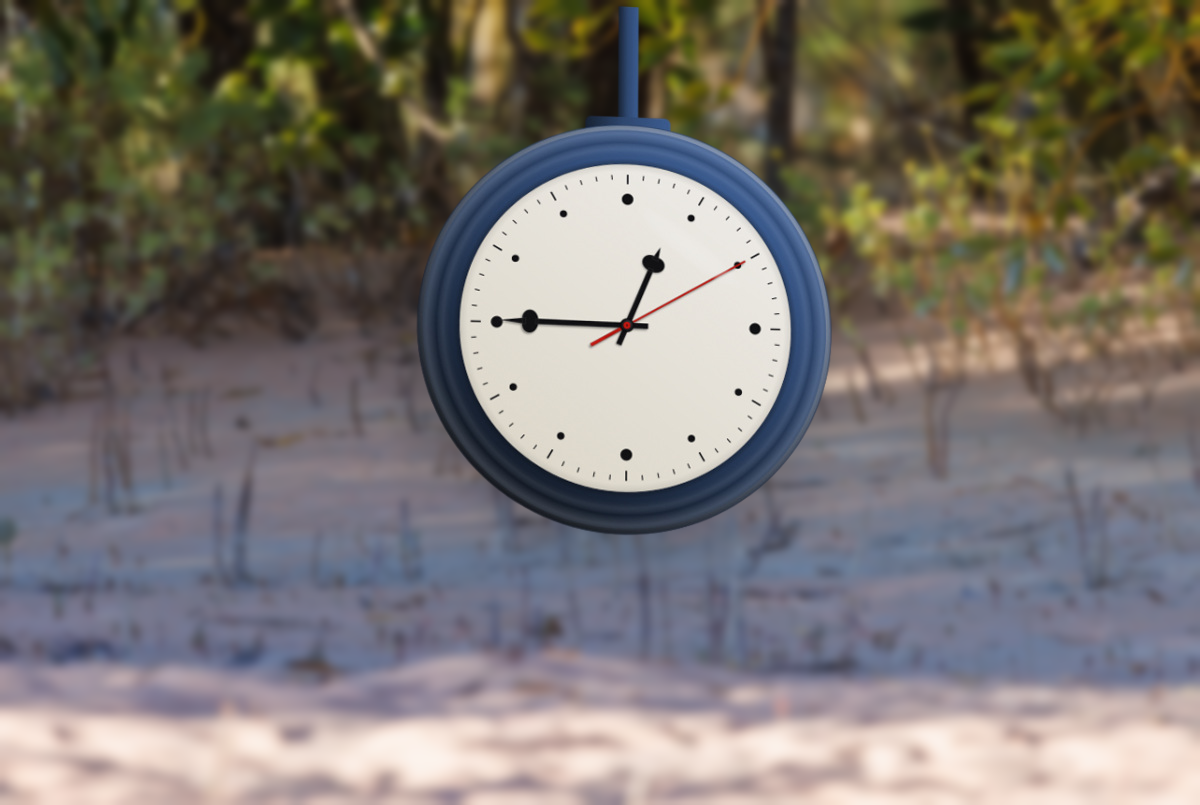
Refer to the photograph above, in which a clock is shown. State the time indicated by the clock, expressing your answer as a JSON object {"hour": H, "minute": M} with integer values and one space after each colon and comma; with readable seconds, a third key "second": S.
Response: {"hour": 12, "minute": 45, "second": 10}
